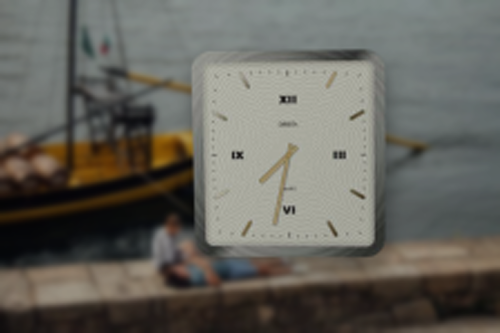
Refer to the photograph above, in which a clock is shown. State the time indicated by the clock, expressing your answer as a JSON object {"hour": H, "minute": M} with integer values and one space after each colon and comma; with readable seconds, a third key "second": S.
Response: {"hour": 7, "minute": 32}
